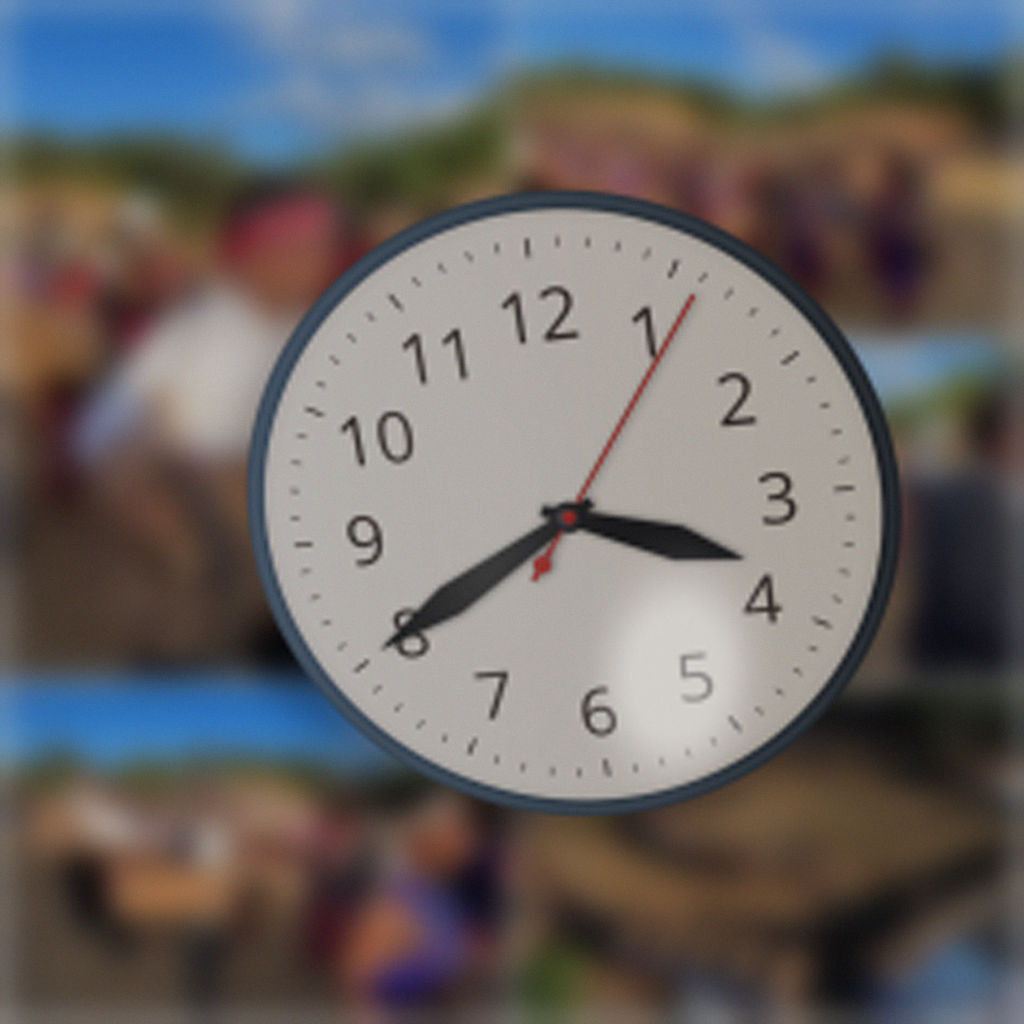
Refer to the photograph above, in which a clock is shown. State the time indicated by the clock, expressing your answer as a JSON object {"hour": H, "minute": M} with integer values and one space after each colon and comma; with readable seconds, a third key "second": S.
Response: {"hour": 3, "minute": 40, "second": 6}
